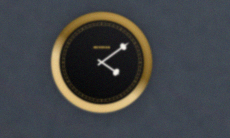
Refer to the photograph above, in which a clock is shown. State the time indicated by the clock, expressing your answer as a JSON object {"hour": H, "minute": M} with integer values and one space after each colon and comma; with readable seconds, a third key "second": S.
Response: {"hour": 4, "minute": 9}
